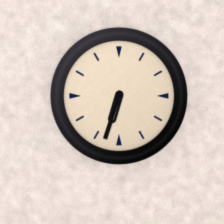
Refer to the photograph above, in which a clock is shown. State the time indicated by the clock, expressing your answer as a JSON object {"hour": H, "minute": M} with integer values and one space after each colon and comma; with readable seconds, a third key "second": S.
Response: {"hour": 6, "minute": 33}
